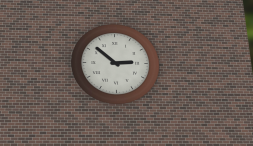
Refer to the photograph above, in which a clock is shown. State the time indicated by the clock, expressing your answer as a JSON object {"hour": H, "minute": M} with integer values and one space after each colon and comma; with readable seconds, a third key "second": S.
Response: {"hour": 2, "minute": 52}
